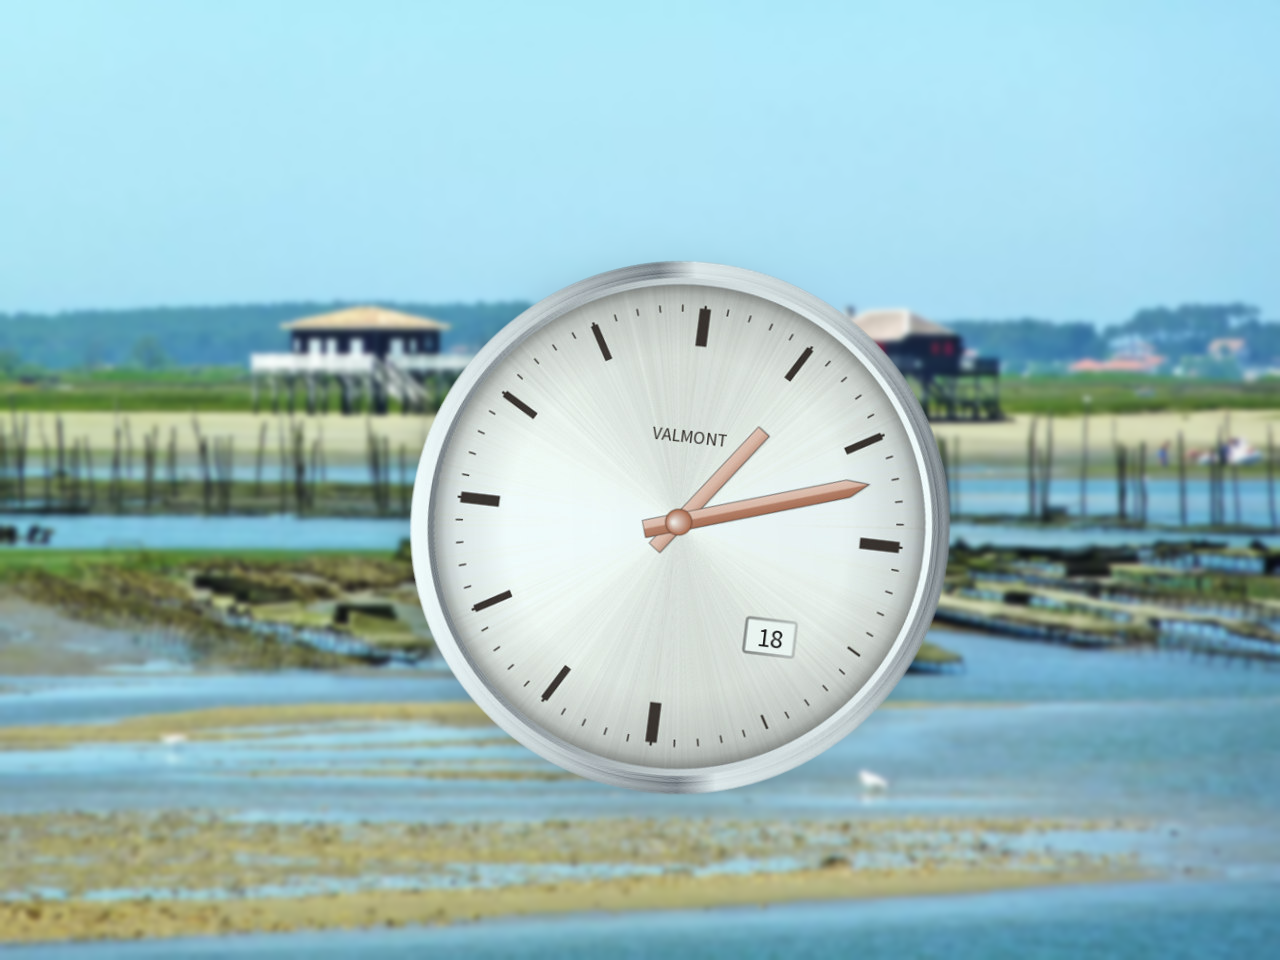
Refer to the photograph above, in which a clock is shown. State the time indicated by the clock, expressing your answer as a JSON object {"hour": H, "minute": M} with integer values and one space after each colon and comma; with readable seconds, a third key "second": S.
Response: {"hour": 1, "minute": 12}
